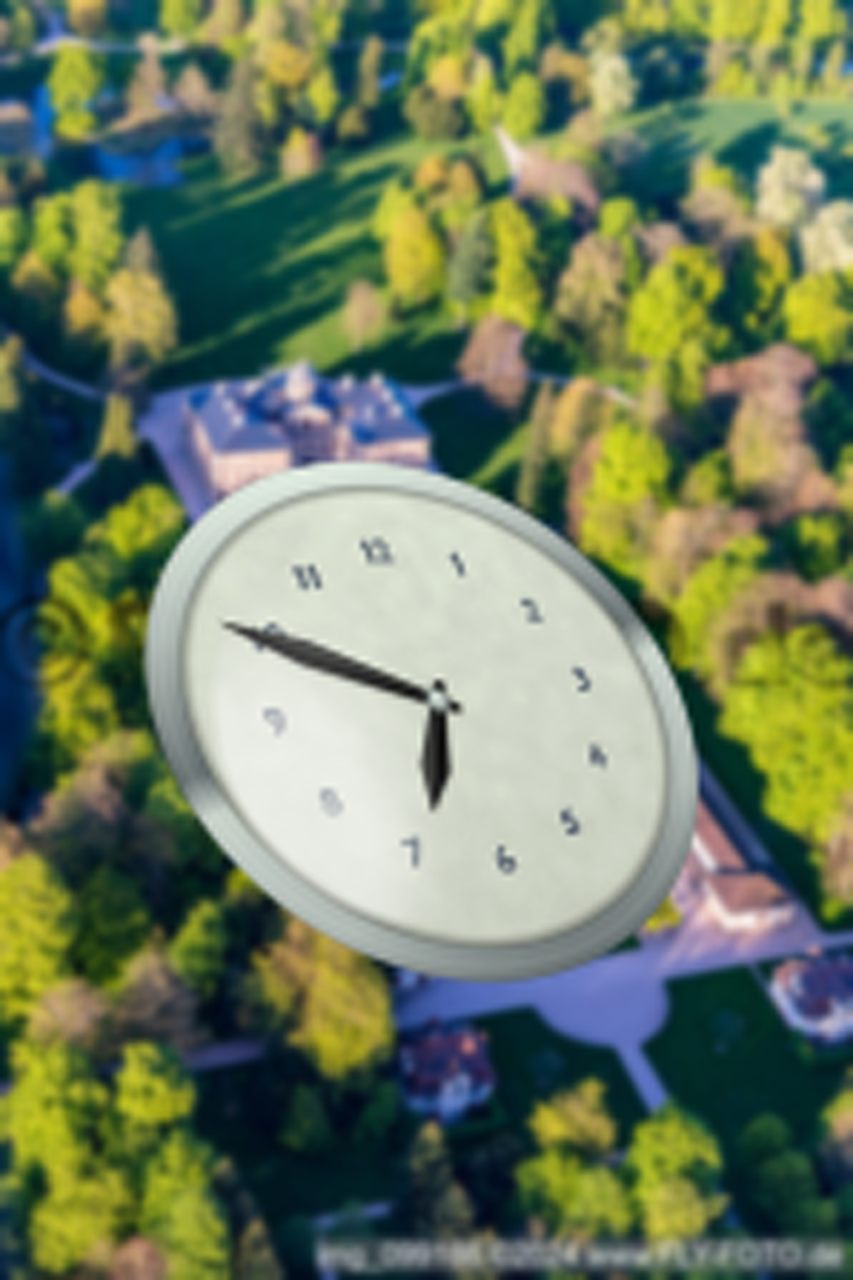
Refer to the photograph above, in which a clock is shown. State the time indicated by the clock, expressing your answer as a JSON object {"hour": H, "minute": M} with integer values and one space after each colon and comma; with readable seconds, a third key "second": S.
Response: {"hour": 6, "minute": 50}
